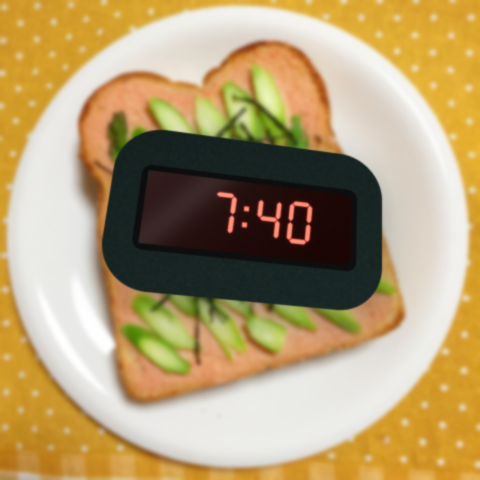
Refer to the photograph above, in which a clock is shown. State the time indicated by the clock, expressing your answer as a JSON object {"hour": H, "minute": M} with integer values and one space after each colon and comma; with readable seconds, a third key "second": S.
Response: {"hour": 7, "minute": 40}
